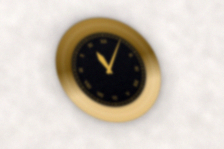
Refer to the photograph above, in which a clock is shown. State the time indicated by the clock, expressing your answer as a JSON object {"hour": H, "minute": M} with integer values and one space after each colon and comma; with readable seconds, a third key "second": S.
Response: {"hour": 11, "minute": 5}
